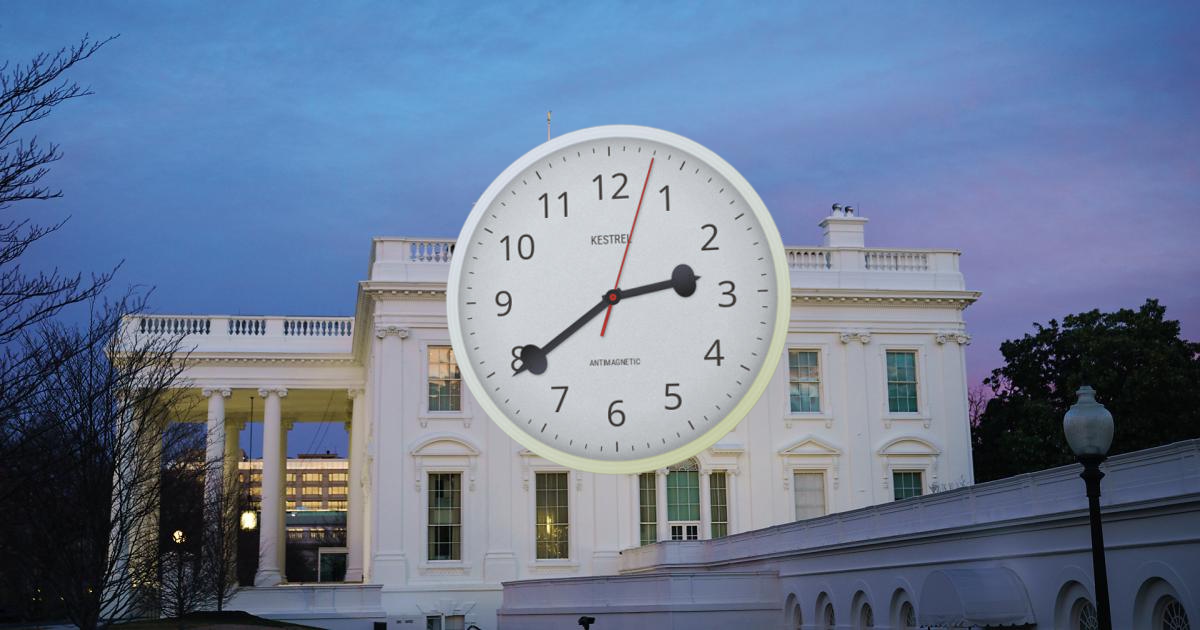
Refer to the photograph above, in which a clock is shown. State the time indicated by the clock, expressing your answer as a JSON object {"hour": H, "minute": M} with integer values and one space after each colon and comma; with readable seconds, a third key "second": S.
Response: {"hour": 2, "minute": 39, "second": 3}
